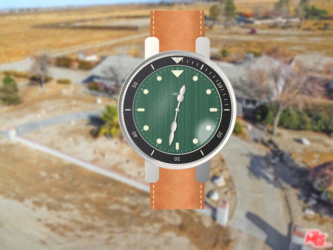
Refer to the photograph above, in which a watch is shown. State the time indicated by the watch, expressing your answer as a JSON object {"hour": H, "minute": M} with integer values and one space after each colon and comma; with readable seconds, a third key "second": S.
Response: {"hour": 12, "minute": 32}
